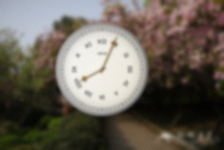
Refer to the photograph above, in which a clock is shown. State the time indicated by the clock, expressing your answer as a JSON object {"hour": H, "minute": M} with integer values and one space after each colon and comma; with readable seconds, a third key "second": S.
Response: {"hour": 8, "minute": 4}
